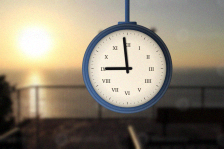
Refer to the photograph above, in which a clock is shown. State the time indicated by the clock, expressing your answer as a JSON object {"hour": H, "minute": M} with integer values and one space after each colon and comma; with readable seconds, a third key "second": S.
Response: {"hour": 8, "minute": 59}
